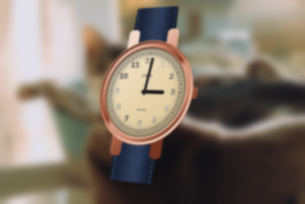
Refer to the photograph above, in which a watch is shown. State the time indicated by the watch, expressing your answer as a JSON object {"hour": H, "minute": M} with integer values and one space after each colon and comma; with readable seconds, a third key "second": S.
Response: {"hour": 3, "minute": 1}
